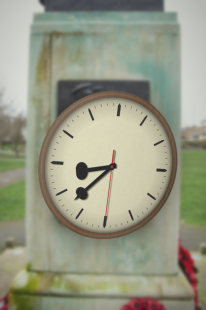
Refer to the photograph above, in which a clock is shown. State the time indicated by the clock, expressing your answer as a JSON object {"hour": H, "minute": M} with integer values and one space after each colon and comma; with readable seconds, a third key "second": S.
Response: {"hour": 8, "minute": 37, "second": 30}
